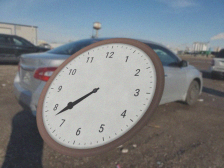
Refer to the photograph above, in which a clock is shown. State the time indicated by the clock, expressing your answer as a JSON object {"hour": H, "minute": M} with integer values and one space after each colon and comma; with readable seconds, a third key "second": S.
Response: {"hour": 7, "minute": 38}
